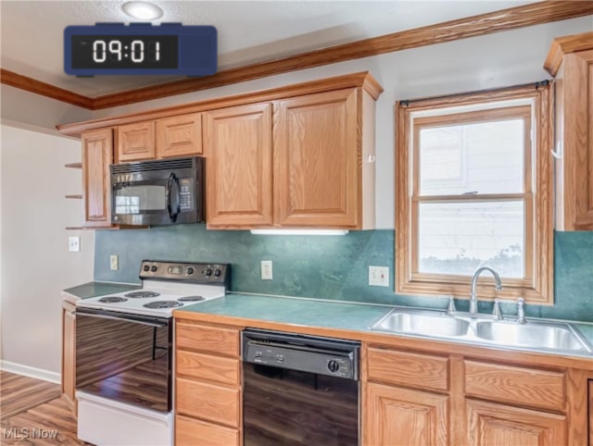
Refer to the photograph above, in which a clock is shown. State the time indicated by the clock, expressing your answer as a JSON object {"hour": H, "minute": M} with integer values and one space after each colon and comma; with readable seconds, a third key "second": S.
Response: {"hour": 9, "minute": 1}
